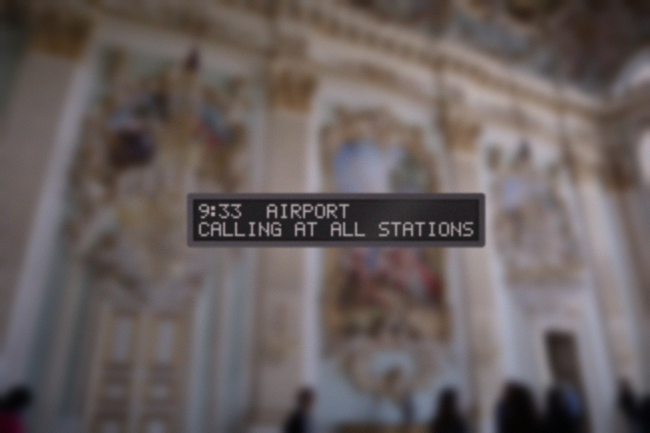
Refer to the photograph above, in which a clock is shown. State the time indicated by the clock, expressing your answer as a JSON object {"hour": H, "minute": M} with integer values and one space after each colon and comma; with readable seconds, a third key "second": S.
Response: {"hour": 9, "minute": 33}
